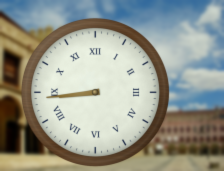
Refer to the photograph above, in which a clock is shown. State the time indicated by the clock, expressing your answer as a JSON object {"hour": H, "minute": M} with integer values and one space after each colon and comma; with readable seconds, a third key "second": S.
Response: {"hour": 8, "minute": 44}
